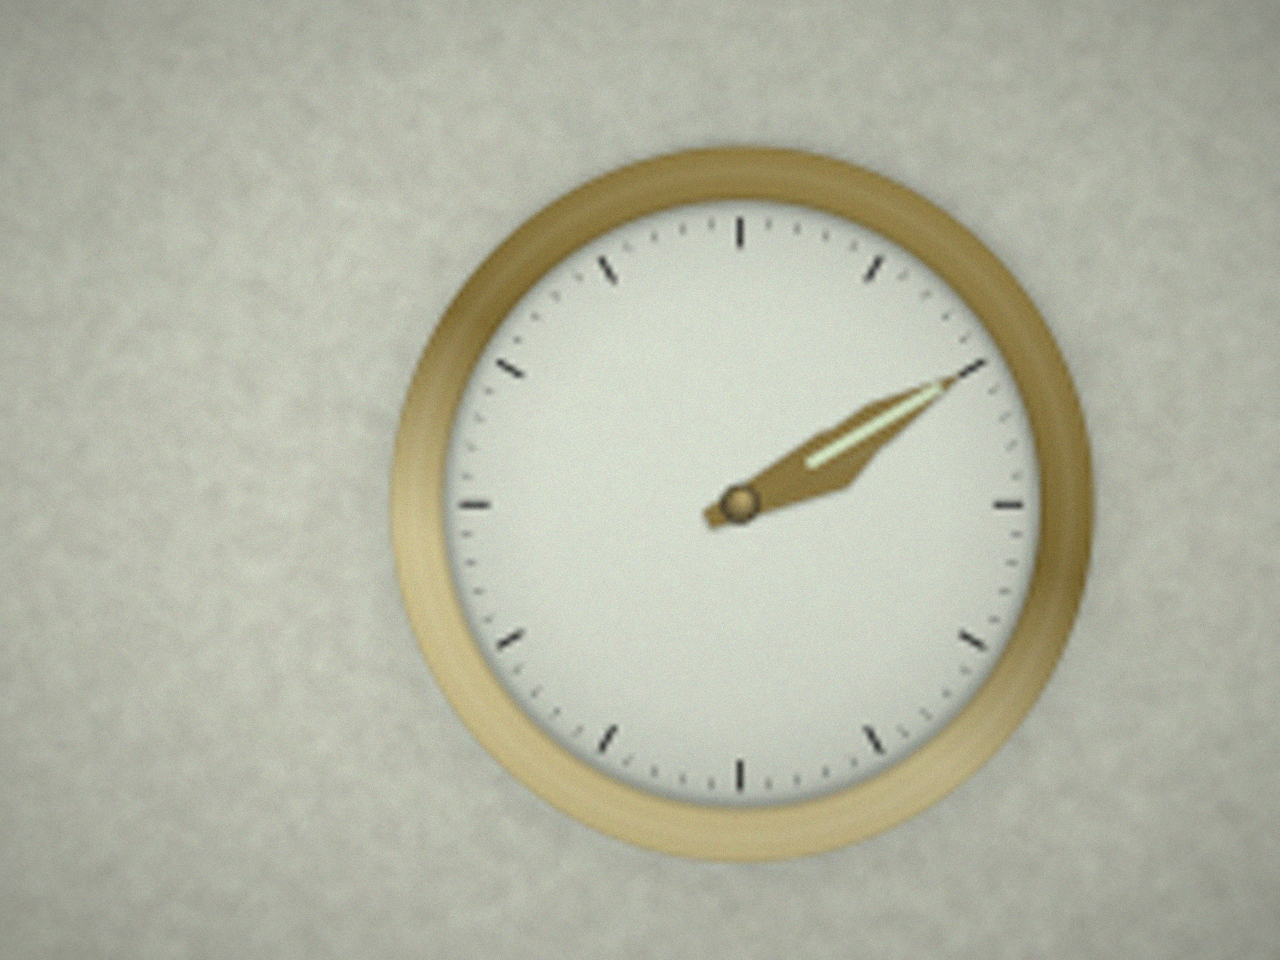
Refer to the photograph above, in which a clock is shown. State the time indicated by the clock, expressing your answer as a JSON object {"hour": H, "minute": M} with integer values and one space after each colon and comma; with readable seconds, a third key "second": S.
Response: {"hour": 2, "minute": 10}
